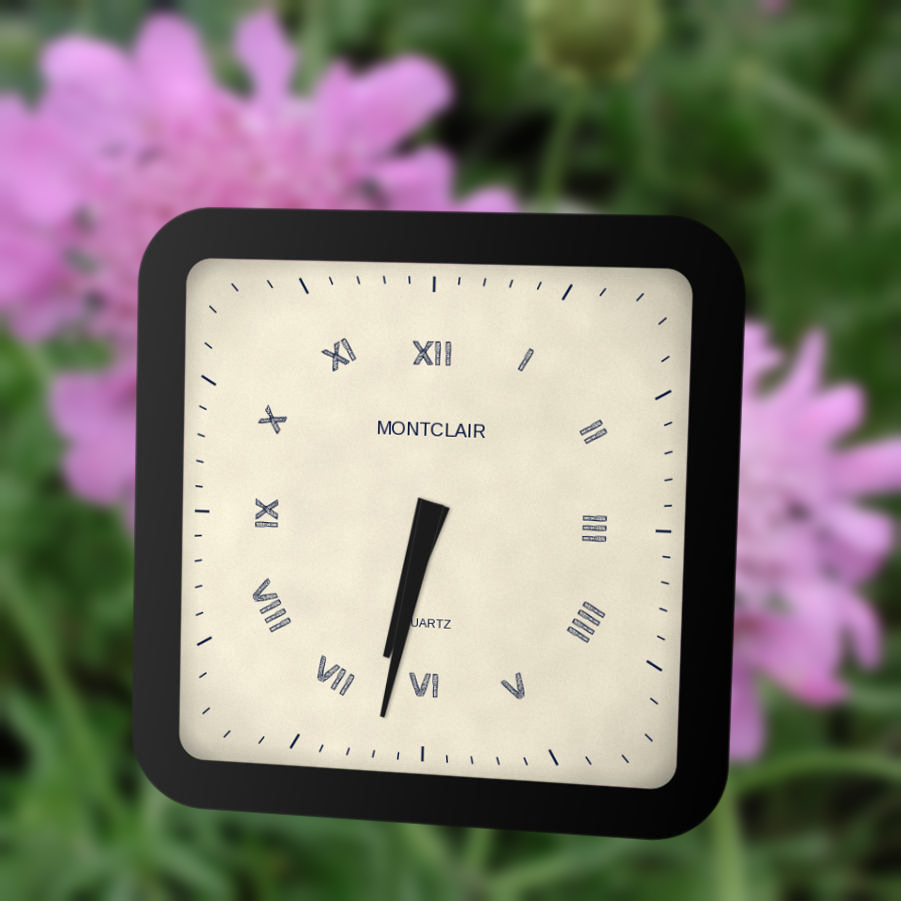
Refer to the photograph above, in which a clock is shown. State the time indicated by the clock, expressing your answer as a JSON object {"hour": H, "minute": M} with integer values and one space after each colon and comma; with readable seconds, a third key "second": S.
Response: {"hour": 6, "minute": 32}
